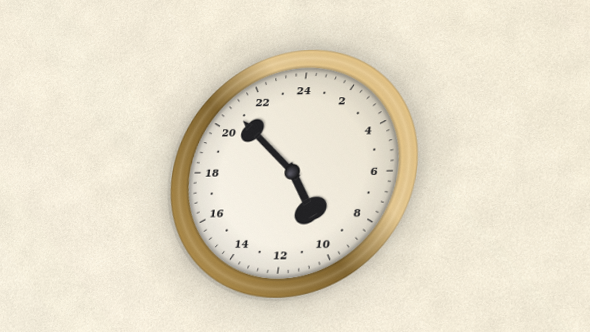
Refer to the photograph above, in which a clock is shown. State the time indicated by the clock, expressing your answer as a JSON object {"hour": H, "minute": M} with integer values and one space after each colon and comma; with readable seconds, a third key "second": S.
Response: {"hour": 9, "minute": 52}
